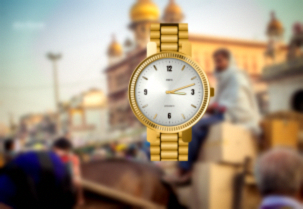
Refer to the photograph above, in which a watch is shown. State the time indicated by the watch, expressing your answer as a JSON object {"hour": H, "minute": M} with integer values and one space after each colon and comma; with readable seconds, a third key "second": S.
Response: {"hour": 3, "minute": 12}
